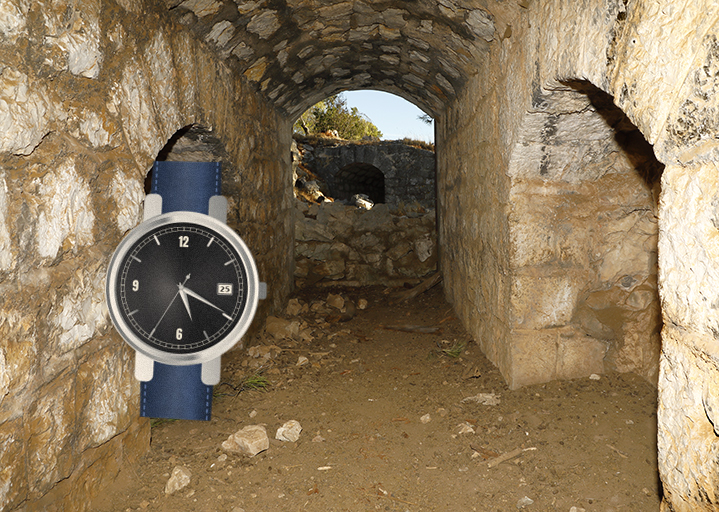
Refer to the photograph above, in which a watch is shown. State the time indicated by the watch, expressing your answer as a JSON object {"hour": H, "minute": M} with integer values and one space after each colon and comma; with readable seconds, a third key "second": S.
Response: {"hour": 5, "minute": 19, "second": 35}
